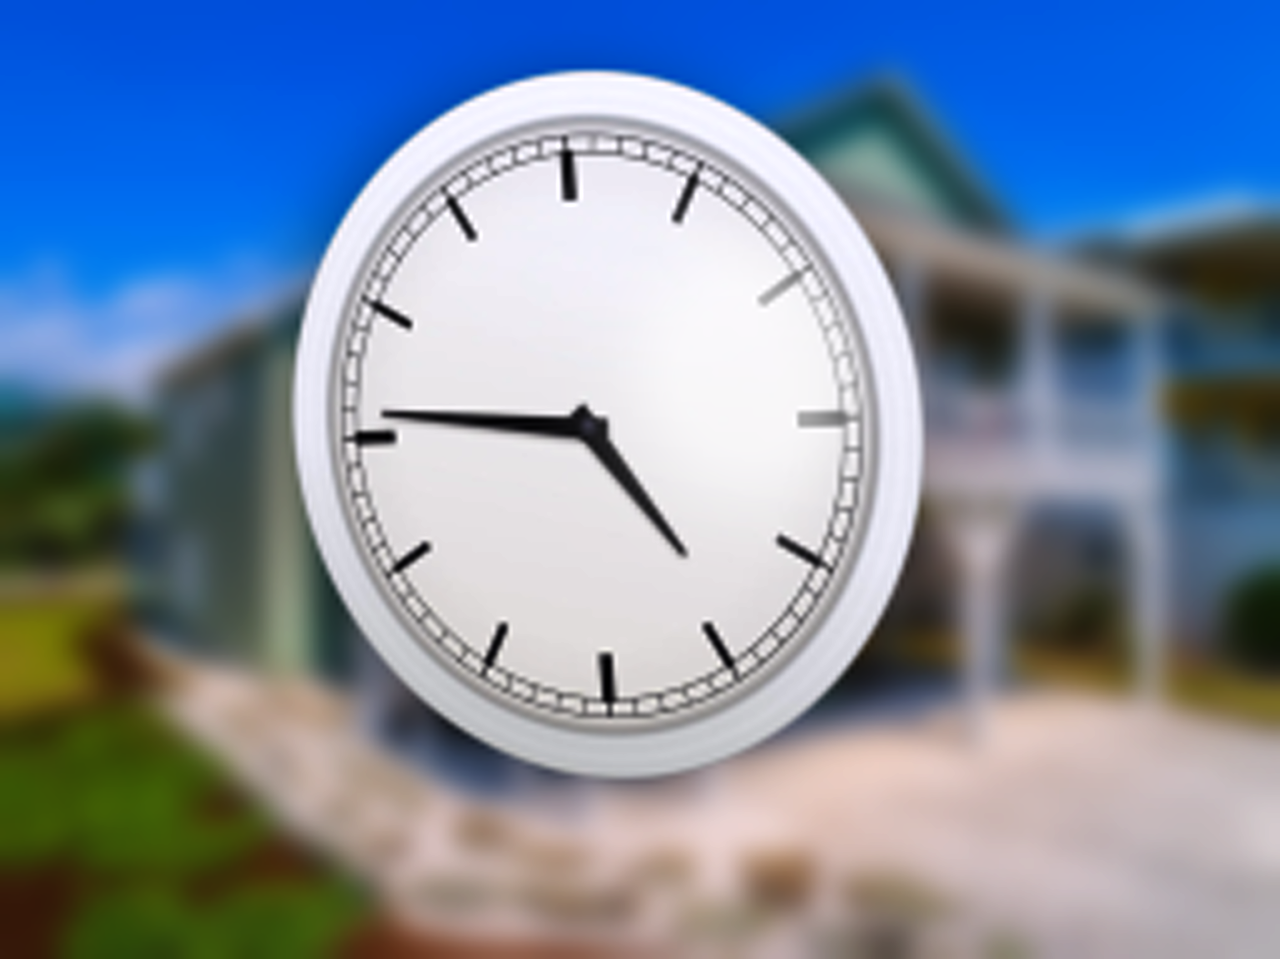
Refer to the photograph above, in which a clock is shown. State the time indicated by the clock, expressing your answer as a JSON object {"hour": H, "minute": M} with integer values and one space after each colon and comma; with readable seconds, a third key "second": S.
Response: {"hour": 4, "minute": 46}
